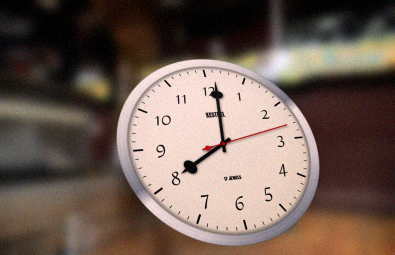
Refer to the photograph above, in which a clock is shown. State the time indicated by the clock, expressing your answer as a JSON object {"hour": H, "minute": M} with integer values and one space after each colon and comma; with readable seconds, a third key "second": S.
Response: {"hour": 8, "minute": 1, "second": 13}
